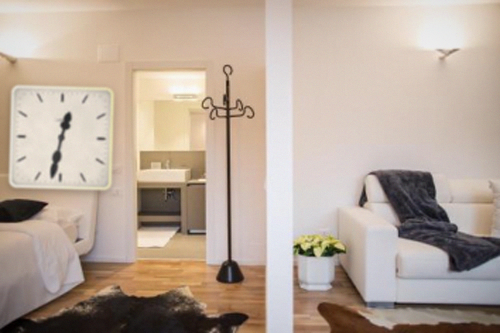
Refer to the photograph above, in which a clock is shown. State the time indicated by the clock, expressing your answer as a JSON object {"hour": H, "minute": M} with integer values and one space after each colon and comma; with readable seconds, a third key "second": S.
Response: {"hour": 12, "minute": 32}
